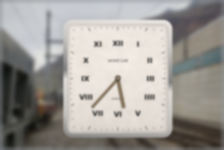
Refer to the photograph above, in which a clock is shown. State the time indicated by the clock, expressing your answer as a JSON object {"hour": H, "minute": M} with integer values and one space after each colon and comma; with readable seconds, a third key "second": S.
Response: {"hour": 5, "minute": 37}
